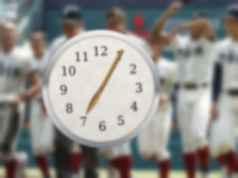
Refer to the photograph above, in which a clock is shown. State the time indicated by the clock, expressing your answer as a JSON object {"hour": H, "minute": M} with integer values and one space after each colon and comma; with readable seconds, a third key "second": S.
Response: {"hour": 7, "minute": 5}
